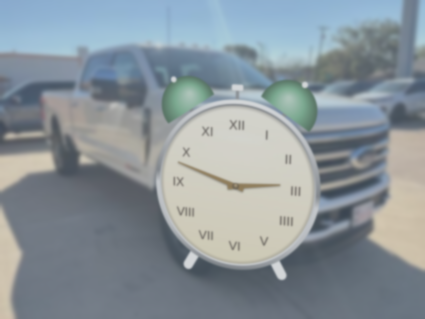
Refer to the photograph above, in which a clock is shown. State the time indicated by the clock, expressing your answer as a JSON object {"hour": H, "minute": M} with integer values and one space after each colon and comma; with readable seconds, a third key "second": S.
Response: {"hour": 2, "minute": 48}
